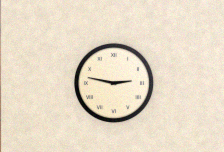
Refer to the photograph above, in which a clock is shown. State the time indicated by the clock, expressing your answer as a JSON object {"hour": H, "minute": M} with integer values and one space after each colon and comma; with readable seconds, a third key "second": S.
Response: {"hour": 2, "minute": 47}
